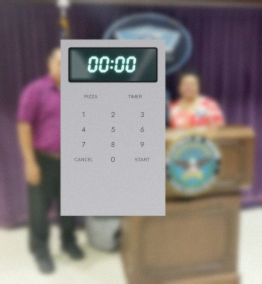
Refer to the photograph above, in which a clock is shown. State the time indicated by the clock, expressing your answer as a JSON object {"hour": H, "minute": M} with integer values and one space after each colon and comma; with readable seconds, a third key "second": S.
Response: {"hour": 0, "minute": 0}
